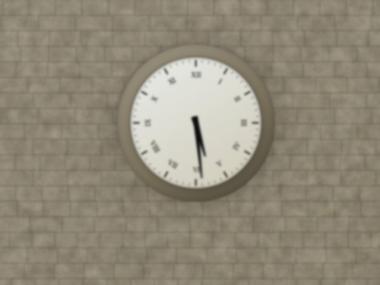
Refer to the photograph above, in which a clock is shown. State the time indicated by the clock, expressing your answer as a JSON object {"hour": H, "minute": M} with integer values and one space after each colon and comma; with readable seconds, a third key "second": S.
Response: {"hour": 5, "minute": 29}
